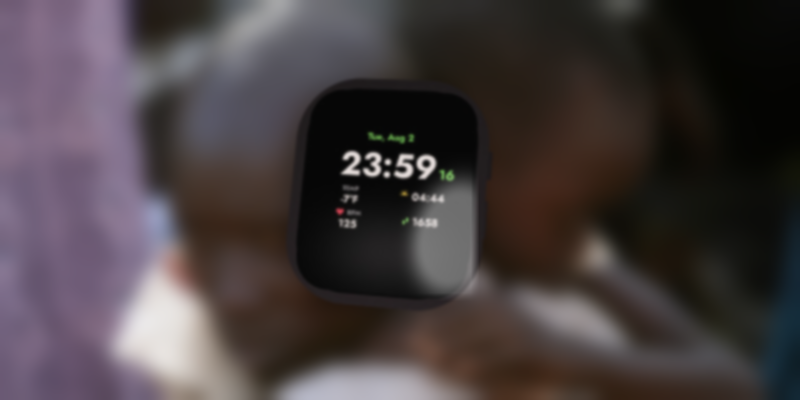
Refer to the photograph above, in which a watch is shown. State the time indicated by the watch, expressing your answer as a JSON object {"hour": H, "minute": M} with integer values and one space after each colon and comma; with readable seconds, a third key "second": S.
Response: {"hour": 23, "minute": 59}
